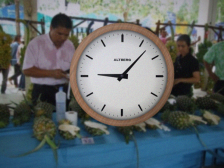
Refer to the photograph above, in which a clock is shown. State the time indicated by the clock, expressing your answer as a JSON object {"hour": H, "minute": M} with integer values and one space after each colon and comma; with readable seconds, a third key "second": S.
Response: {"hour": 9, "minute": 7}
